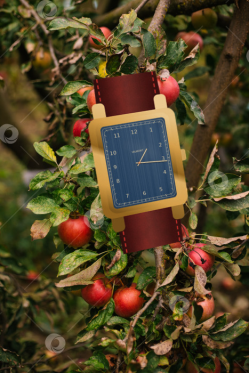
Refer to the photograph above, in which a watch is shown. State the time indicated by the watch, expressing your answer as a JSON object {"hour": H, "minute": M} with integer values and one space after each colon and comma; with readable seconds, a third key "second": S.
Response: {"hour": 1, "minute": 16}
